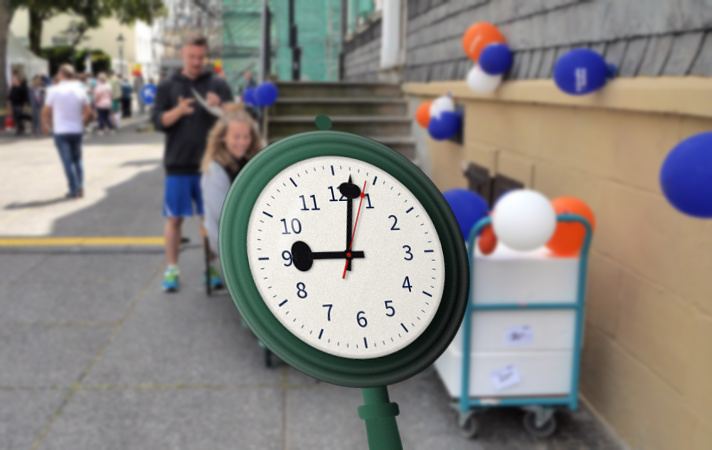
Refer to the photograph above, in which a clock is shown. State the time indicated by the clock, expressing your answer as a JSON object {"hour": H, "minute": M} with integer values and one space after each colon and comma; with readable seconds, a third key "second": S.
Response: {"hour": 9, "minute": 2, "second": 4}
